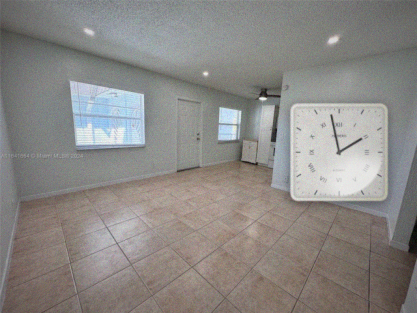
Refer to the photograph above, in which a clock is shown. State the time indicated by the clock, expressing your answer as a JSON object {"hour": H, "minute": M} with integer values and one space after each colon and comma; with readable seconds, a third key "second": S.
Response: {"hour": 1, "minute": 58}
